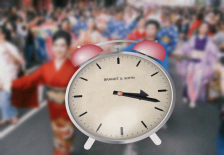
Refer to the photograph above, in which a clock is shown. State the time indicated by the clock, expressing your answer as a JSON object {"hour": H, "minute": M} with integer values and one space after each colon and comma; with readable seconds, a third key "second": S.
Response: {"hour": 3, "minute": 18}
